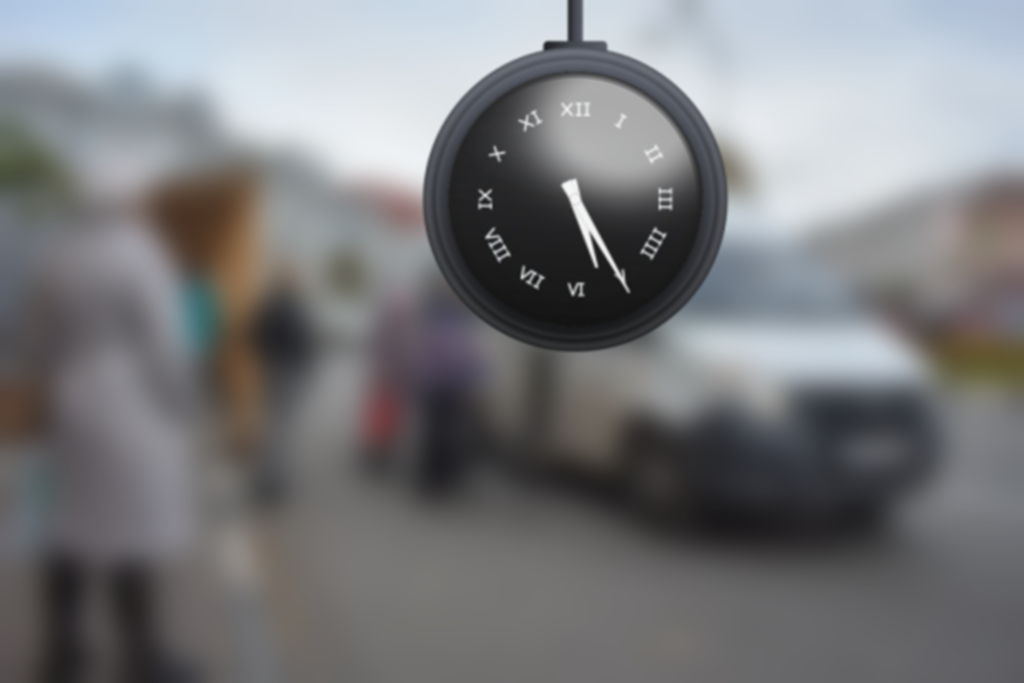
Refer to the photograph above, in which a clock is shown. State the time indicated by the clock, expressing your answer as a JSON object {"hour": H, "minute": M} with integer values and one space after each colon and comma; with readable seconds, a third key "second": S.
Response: {"hour": 5, "minute": 25}
